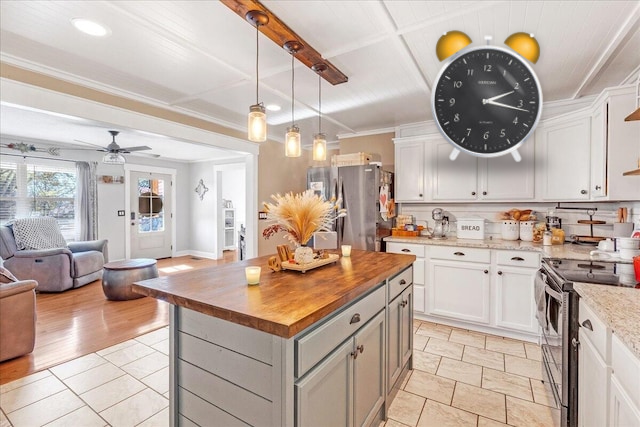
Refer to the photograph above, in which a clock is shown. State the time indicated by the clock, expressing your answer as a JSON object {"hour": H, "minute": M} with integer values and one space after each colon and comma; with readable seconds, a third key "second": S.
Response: {"hour": 2, "minute": 17}
